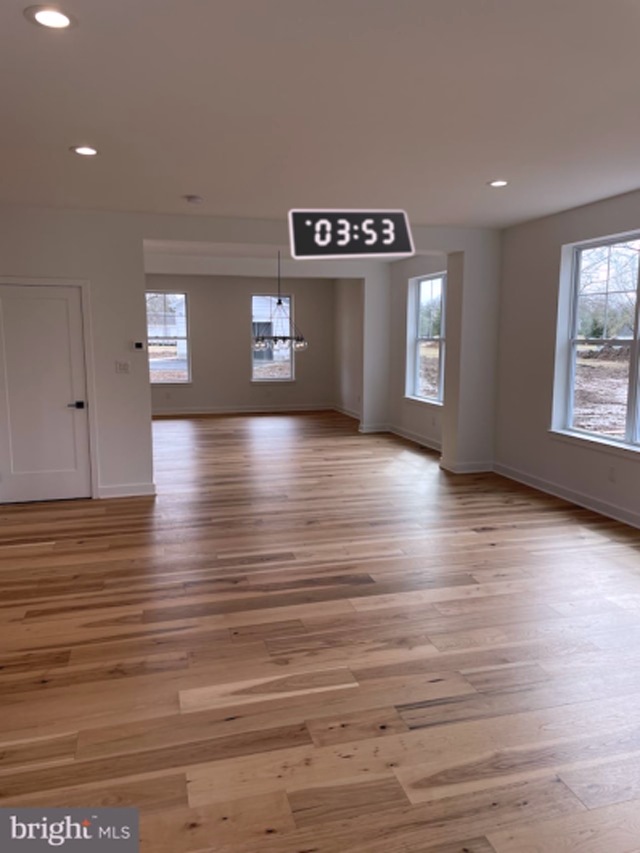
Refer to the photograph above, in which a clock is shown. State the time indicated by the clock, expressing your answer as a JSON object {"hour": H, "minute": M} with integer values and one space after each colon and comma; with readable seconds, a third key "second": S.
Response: {"hour": 3, "minute": 53}
